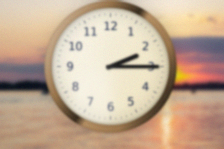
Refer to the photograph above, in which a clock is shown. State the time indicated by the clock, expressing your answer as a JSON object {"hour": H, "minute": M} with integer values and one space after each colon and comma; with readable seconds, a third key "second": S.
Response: {"hour": 2, "minute": 15}
